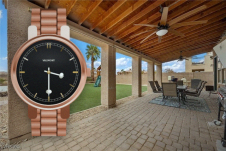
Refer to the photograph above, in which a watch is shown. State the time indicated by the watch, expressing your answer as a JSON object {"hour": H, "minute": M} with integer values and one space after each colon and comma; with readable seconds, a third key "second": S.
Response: {"hour": 3, "minute": 30}
